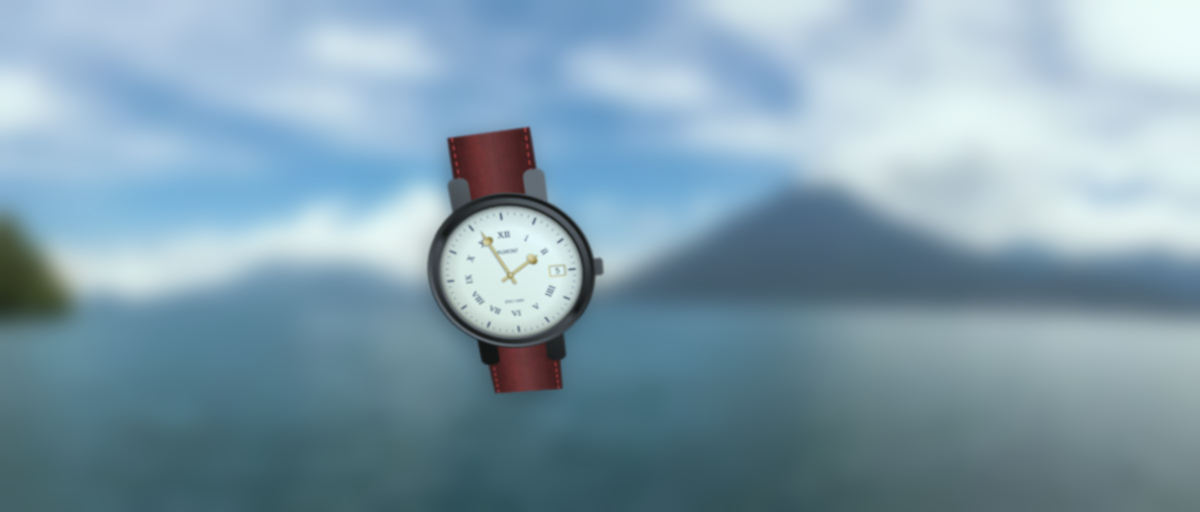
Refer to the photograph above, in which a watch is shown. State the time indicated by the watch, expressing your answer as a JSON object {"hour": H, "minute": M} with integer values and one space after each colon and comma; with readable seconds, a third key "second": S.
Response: {"hour": 1, "minute": 56}
